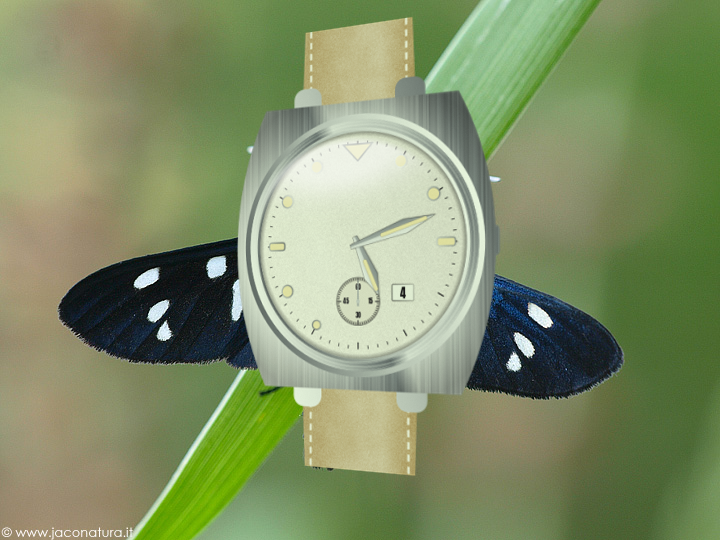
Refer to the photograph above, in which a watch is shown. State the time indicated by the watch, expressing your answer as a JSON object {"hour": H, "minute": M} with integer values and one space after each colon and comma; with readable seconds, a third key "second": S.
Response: {"hour": 5, "minute": 12}
